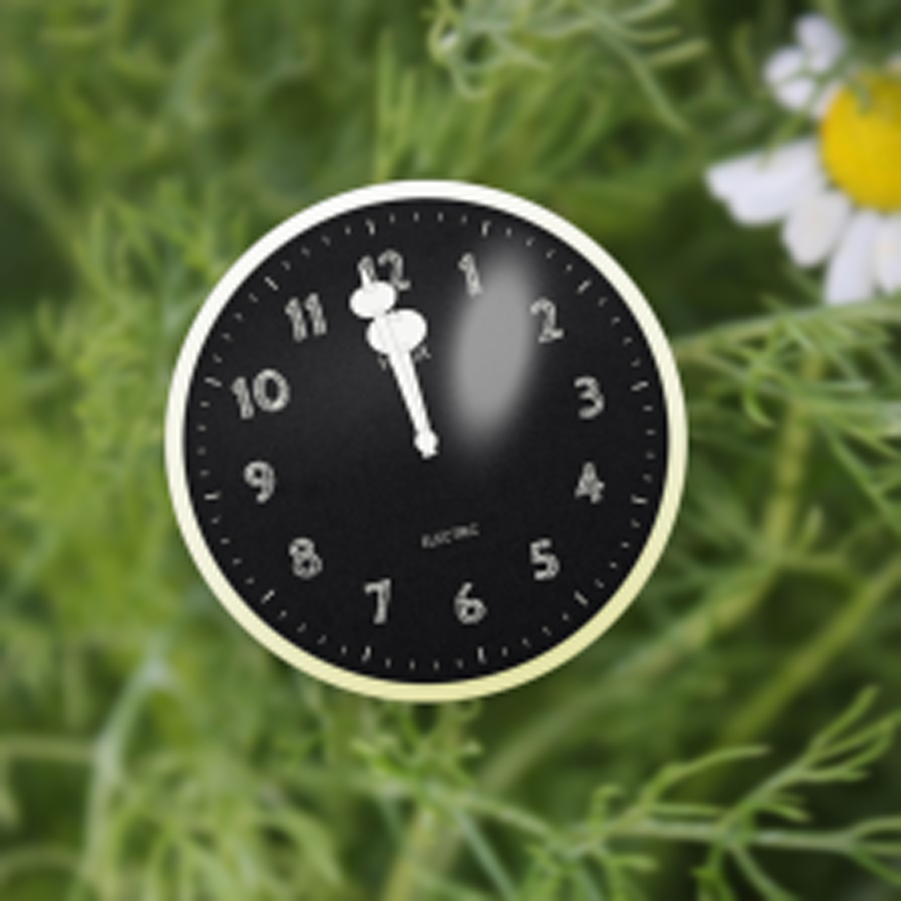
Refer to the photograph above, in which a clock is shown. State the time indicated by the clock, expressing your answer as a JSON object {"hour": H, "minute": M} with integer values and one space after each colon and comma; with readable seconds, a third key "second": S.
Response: {"hour": 11, "minute": 59}
